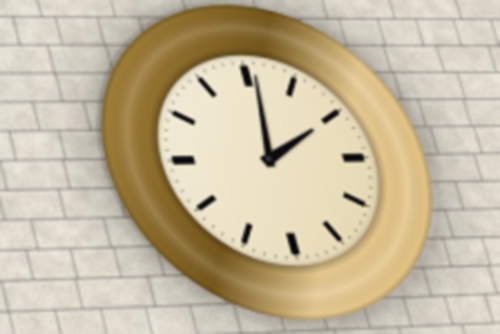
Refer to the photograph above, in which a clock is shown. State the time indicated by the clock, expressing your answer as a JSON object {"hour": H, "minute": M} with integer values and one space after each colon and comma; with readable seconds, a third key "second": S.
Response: {"hour": 2, "minute": 1}
